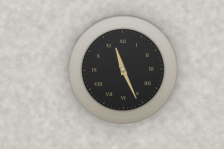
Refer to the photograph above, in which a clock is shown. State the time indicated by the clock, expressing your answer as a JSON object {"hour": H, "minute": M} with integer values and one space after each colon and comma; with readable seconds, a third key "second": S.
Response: {"hour": 11, "minute": 26}
